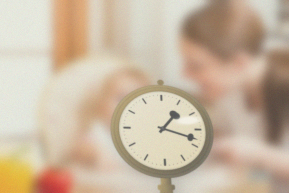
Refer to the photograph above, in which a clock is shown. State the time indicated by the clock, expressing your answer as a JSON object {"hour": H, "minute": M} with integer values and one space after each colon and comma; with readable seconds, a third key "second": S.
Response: {"hour": 1, "minute": 18}
